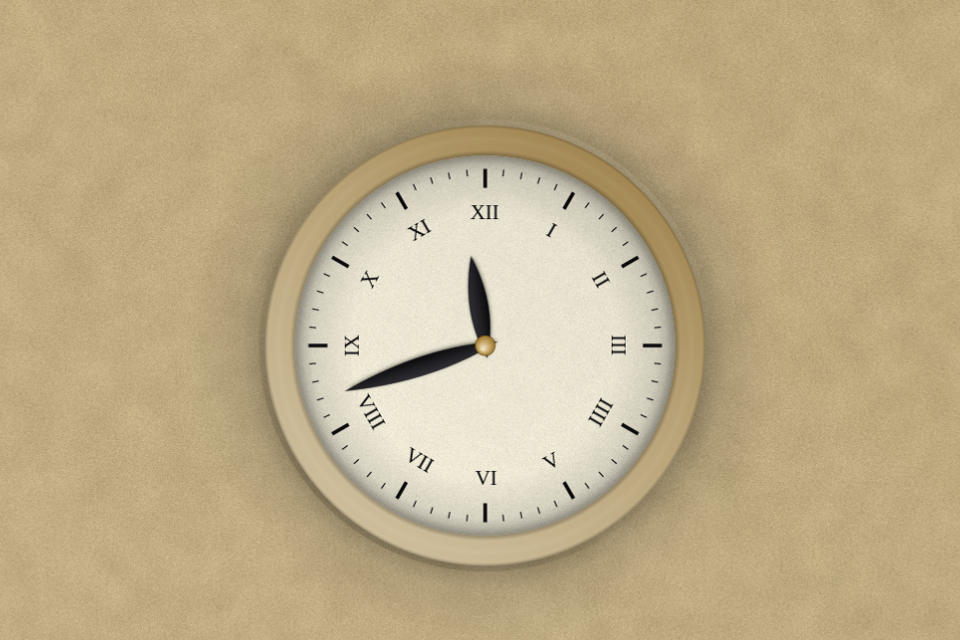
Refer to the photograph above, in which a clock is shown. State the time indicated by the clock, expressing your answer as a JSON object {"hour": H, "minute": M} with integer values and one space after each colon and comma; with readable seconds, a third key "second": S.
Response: {"hour": 11, "minute": 42}
